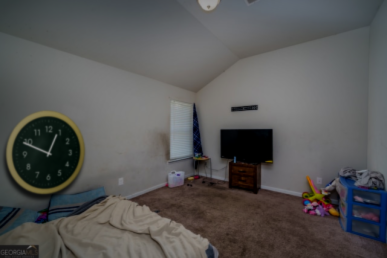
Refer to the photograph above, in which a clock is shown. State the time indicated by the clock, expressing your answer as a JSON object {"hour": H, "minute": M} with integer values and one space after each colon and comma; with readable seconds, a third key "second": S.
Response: {"hour": 12, "minute": 49}
